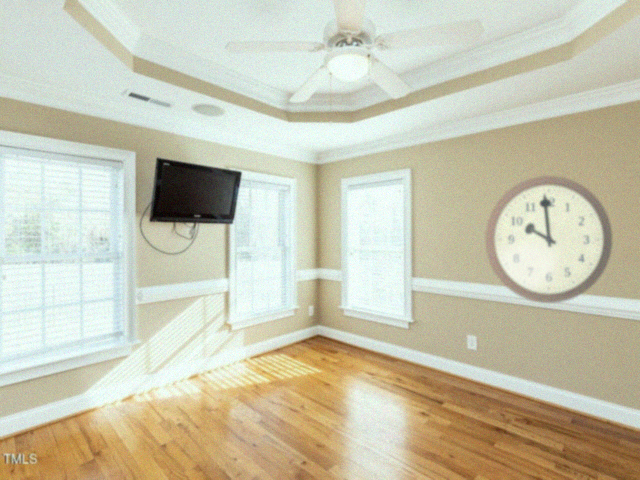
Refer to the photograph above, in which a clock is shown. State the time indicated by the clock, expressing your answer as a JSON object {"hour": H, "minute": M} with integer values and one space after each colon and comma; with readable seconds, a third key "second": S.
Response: {"hour": 9, "minute": 59}
